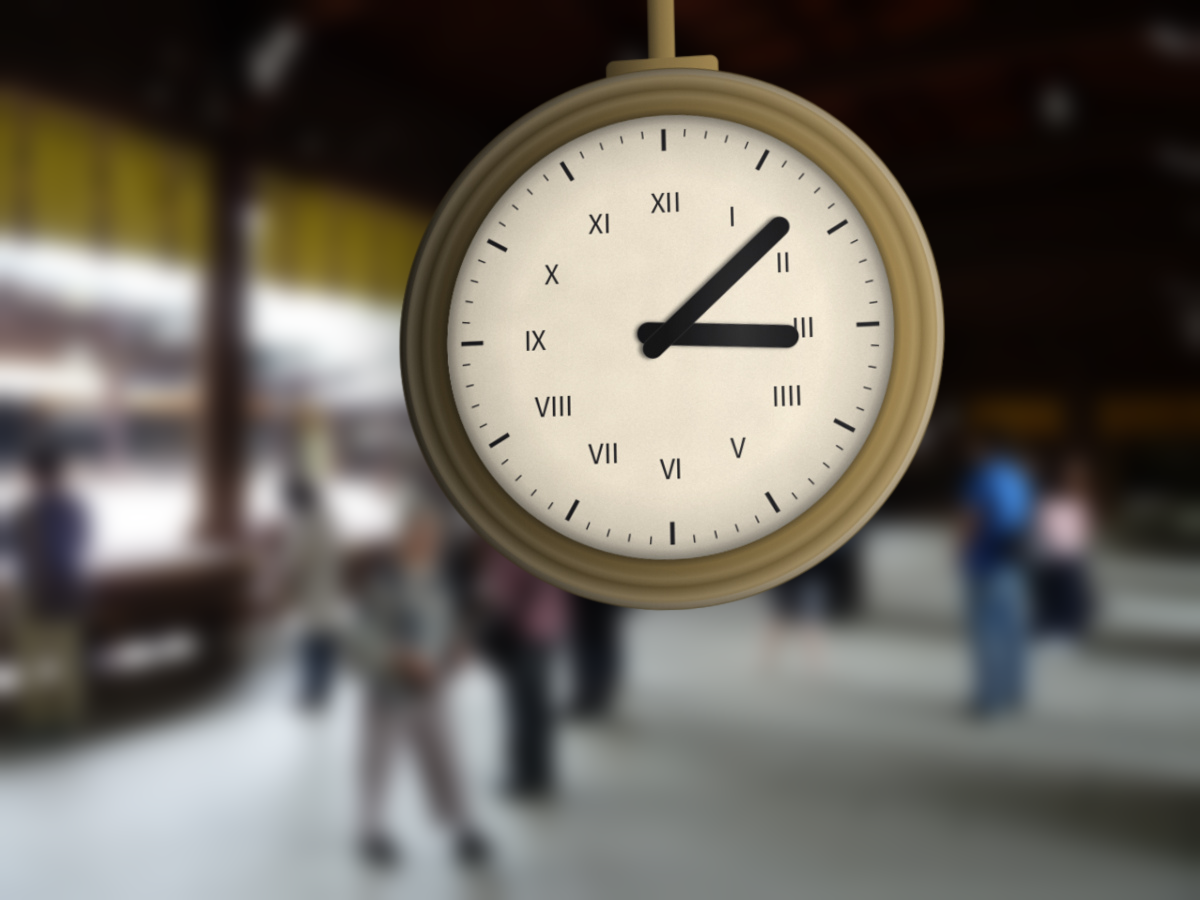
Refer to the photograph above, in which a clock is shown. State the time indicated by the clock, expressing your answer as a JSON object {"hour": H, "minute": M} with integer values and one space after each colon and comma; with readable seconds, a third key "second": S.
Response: {"hour": 3, "minute": 8}
